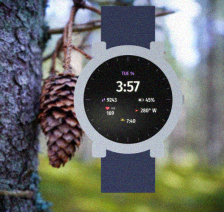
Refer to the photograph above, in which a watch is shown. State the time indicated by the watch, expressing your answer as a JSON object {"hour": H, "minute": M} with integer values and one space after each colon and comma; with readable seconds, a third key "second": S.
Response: {"hour": 3, "minute": 57}
